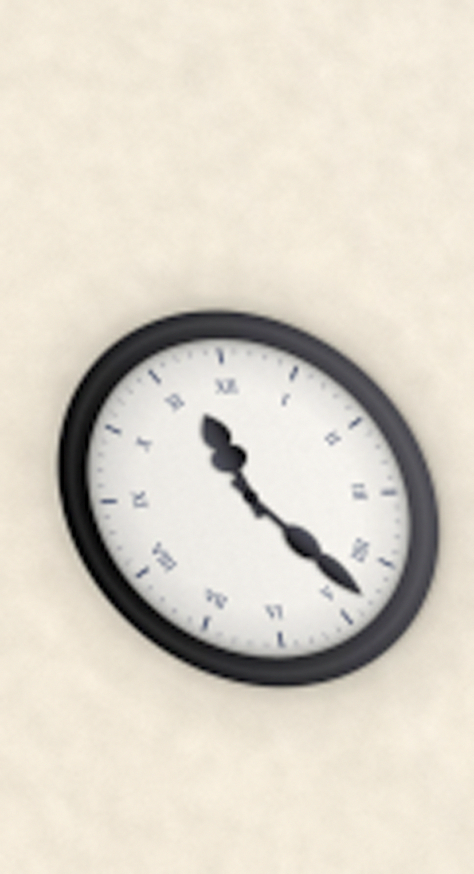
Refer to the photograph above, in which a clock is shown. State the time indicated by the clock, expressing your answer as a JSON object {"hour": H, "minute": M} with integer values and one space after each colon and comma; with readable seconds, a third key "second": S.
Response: {"hour": 11, "minute": 23}
